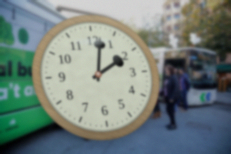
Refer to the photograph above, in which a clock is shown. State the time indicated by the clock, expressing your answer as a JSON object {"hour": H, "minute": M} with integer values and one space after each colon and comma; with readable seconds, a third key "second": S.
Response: {"hour": 2, "minute": 2}
